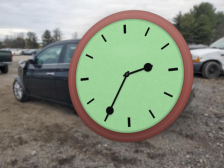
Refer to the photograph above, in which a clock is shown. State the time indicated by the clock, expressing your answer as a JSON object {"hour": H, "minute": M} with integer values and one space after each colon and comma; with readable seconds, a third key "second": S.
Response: {"hour": 2, "minute": 35}
